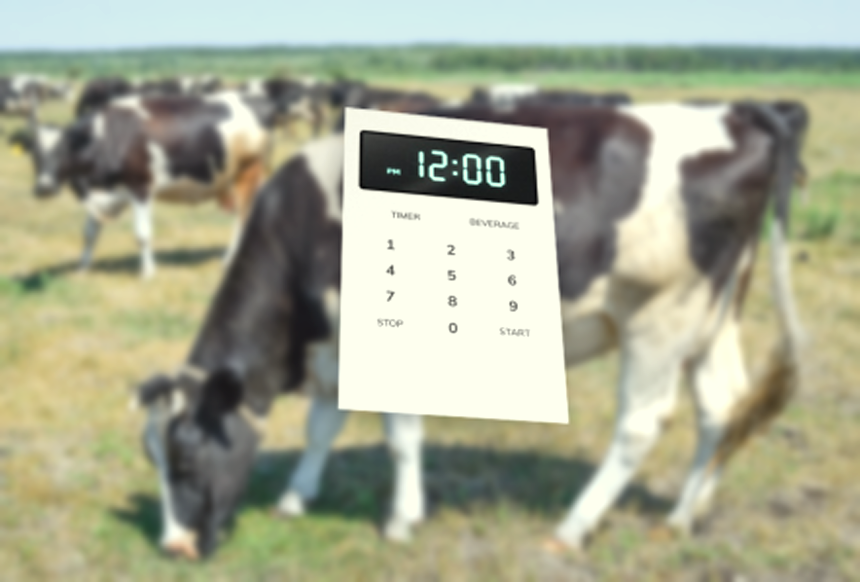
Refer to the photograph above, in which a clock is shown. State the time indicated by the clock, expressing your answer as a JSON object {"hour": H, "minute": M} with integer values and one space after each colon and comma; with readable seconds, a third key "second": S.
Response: {"hour": 12, "minute": 0}
